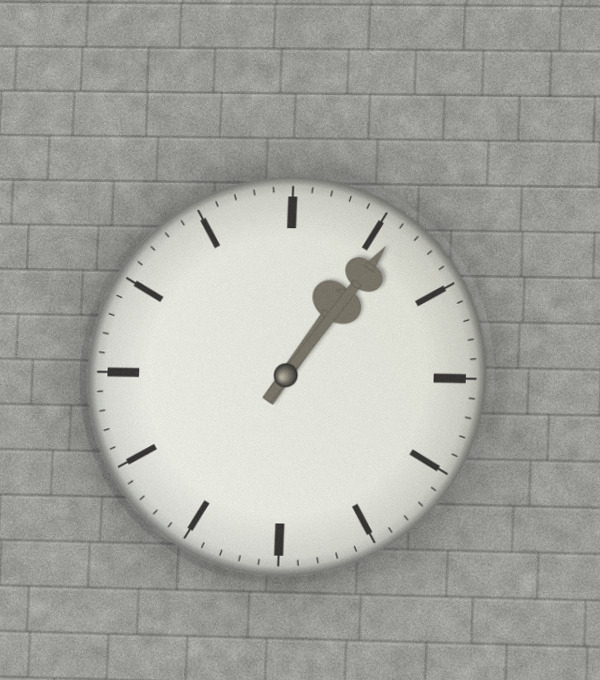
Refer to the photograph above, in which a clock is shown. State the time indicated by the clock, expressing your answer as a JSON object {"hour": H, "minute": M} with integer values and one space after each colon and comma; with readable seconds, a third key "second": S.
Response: {"hour": 1, "minute": 6}
